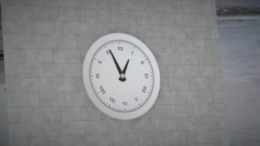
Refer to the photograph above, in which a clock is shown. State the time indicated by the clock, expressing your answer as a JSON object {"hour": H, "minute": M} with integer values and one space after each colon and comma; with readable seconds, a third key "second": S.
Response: {"hour": 12, "minute": 56}
